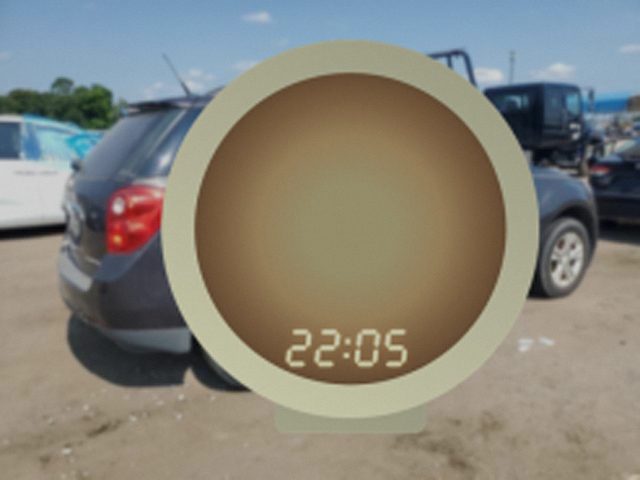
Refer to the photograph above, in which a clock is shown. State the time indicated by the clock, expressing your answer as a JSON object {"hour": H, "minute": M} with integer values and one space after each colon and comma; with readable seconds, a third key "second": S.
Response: {"hour": 22, "minute": 5}
